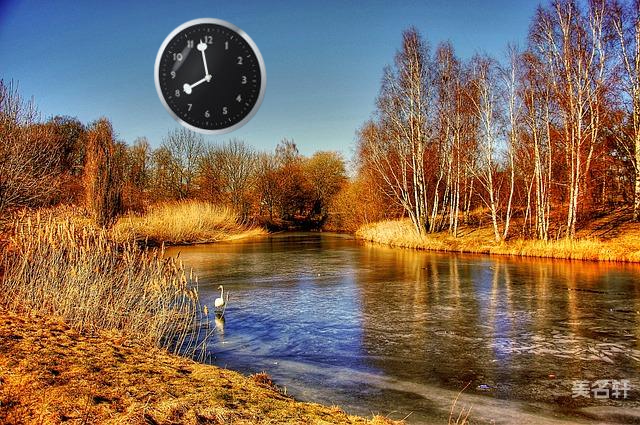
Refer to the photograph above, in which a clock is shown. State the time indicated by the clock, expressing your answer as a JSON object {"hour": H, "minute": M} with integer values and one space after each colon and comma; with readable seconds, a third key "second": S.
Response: {"hour": 7, "minute": 58}
